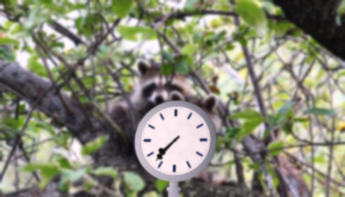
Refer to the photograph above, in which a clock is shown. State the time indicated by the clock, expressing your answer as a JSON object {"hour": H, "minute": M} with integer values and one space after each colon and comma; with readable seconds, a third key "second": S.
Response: {"hour": 7, "minute": 37}
